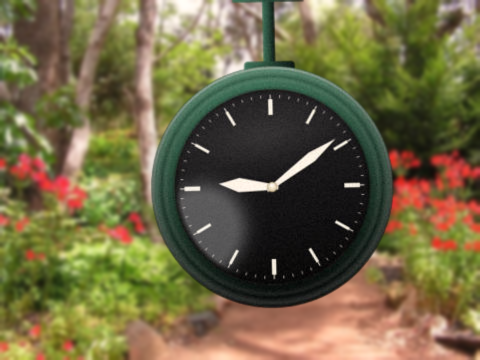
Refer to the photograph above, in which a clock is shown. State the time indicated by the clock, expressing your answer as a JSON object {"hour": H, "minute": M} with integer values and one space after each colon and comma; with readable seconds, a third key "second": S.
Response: {"hour": 9, "minute": 9}
